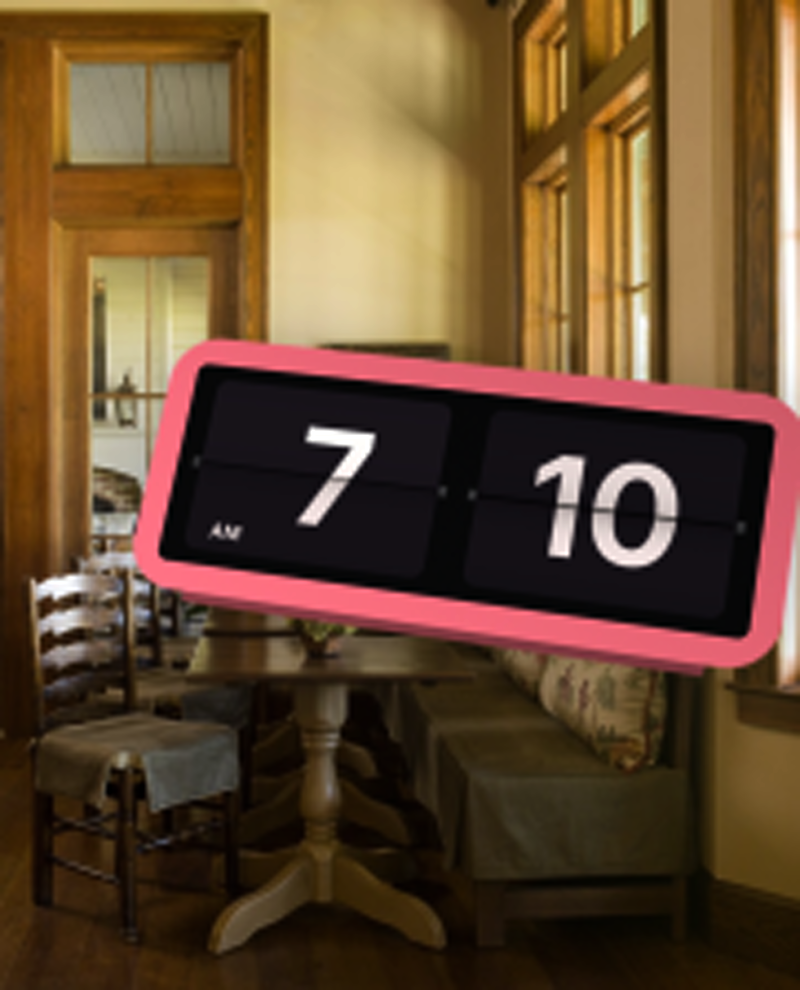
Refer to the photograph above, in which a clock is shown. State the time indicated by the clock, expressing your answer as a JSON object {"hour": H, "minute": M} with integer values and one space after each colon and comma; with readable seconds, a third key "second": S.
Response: {"hour": 7, "minute": 10}
